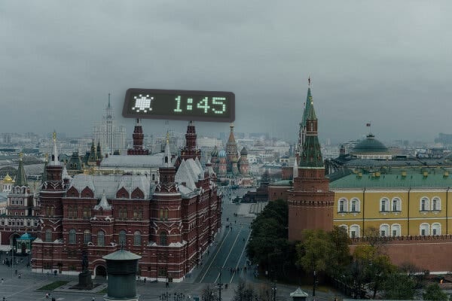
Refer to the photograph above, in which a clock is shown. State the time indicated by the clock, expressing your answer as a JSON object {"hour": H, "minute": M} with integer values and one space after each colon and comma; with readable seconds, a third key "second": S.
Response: {"hour": 1, "minute": 45}
